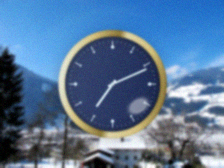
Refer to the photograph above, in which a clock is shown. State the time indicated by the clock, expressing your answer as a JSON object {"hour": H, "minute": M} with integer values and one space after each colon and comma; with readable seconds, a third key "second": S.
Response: {"hour": 7, "minute": 11}
